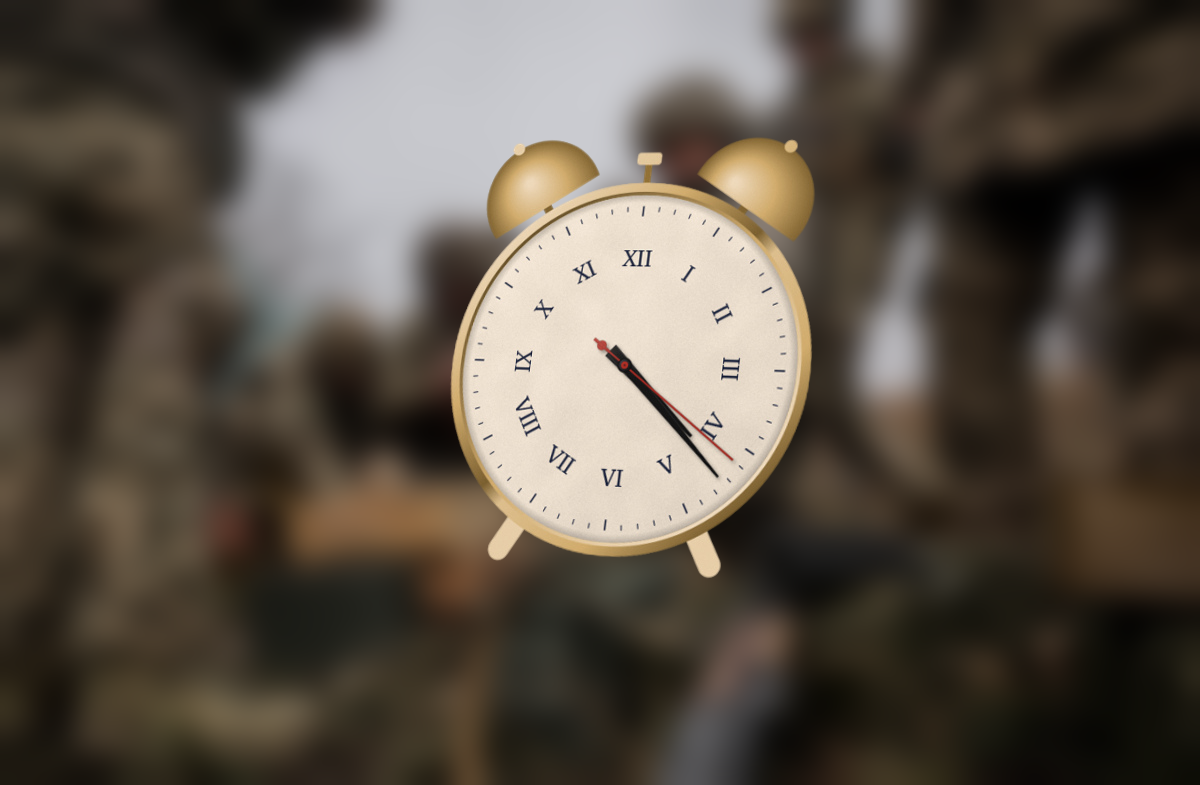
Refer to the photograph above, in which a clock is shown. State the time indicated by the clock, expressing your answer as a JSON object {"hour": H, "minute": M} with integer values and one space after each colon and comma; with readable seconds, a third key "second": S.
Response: {"hour": 4, "minute": 22, "second": 21}
